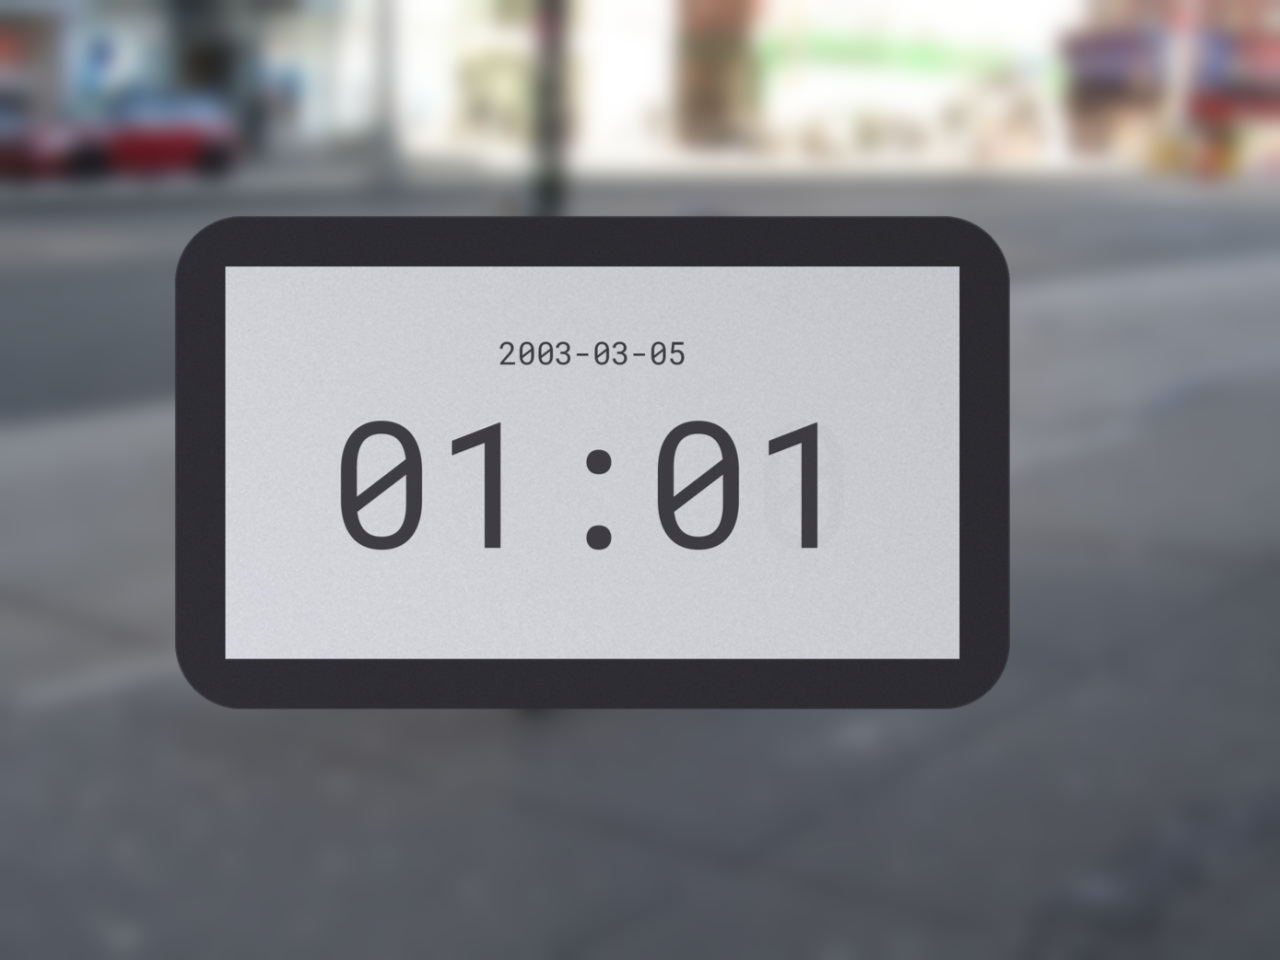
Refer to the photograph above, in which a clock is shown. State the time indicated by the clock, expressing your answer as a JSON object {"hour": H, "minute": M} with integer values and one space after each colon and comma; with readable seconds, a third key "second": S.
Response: {"hour": 1, "minute": 1}
